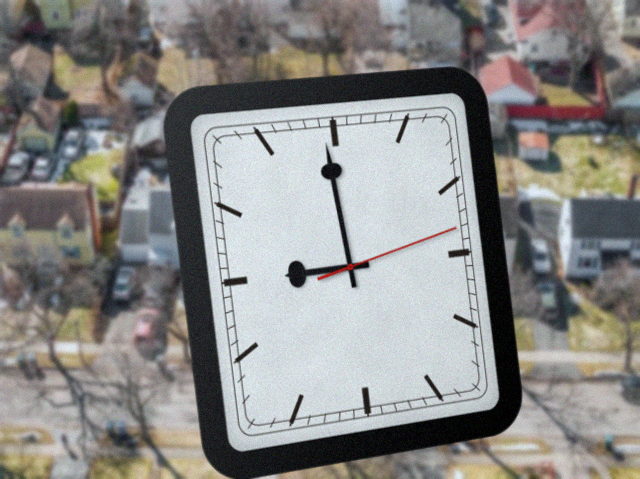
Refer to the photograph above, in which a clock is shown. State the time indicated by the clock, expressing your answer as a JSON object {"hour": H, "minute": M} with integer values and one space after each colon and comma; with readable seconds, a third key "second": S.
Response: {"hour": 8, "minute": 59, "second": 13}
